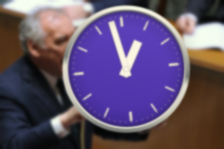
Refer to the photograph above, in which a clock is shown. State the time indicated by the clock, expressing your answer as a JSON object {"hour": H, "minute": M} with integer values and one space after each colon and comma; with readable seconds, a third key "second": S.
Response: {"hour": 12, "minute": 58}
